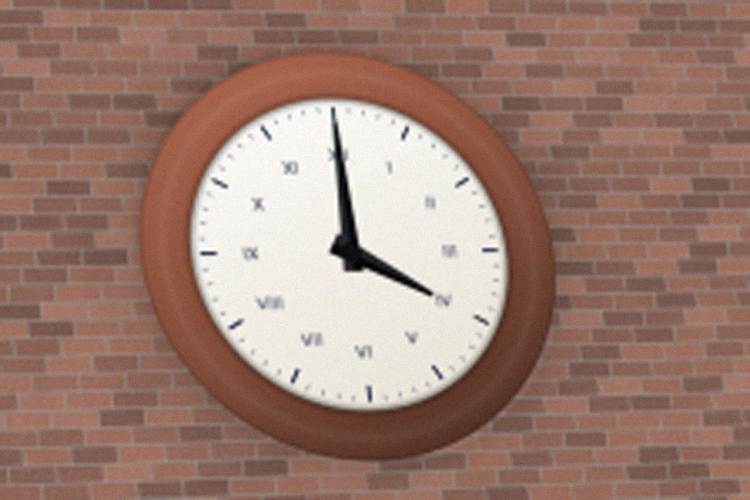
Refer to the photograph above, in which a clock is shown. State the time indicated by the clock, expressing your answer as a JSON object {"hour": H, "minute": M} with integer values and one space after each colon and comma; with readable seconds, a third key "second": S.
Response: {"hour": 4, "minute": 0}
